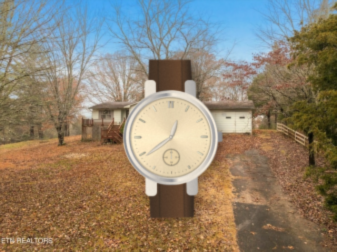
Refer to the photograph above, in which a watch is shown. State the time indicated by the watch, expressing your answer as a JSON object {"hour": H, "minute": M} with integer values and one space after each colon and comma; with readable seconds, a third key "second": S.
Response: {"hour": 12, "minute": 39}
